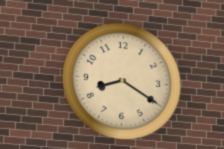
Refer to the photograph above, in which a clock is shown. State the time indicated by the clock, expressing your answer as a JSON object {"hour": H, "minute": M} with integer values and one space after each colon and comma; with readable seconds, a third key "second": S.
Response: {"hour": 8, "minute": 20}
